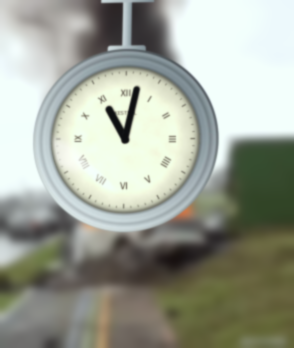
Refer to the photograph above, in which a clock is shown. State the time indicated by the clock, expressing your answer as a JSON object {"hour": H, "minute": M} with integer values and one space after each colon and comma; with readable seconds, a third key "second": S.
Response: {"hour": 11, "minute": 2}
